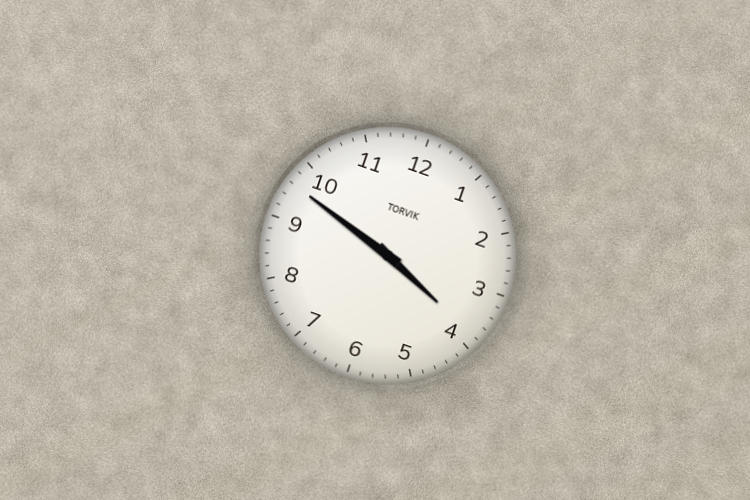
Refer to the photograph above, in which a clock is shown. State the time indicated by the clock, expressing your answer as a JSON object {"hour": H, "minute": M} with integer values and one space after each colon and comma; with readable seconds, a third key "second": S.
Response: {"hour": 3, "minute": 48}
